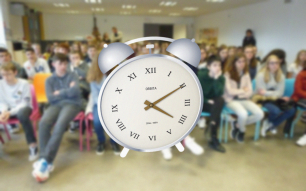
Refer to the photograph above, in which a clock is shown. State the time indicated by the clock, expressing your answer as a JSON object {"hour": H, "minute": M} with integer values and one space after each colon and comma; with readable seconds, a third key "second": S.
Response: {"hour": 4, "minute": 10}
